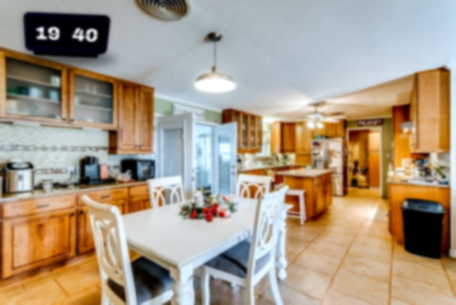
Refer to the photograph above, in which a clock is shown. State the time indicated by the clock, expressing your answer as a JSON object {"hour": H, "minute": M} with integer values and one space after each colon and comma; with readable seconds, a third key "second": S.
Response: {"hour": 19, "minute": 40}
